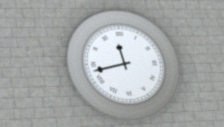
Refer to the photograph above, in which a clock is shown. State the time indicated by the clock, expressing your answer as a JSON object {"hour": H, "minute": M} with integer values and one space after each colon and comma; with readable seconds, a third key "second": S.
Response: {"hour": 11, "minute": 43}
